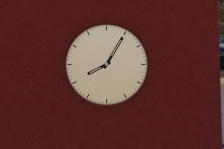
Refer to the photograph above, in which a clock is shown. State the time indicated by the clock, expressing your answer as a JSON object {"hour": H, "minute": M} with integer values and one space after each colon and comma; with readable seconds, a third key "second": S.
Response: {"hour": 8, "minute": 5}
